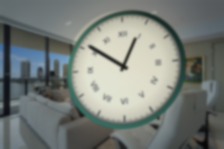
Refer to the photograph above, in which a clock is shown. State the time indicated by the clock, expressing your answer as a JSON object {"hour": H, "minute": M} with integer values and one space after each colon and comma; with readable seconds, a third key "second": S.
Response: {"hour": 12, "minute": 51}
